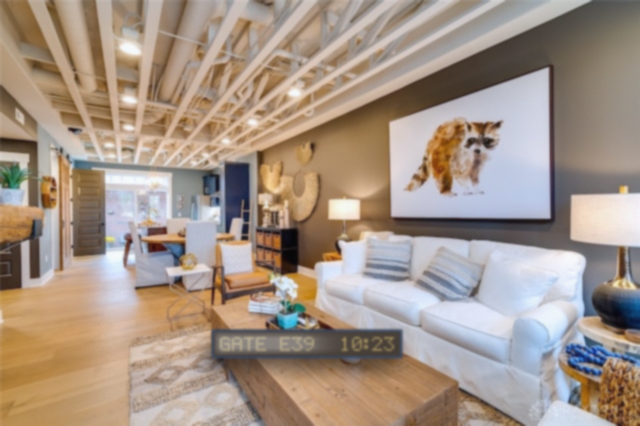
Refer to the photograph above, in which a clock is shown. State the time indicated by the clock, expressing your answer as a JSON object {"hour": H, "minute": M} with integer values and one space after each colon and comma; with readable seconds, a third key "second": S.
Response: {"hour": 10, "minute": 23}
